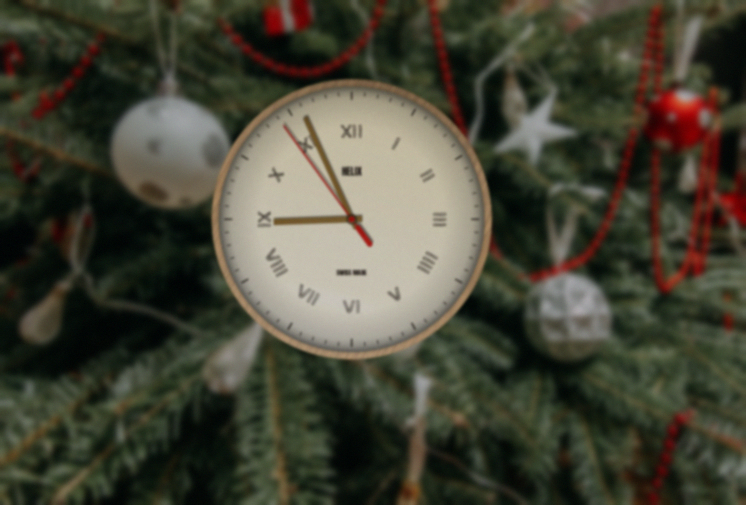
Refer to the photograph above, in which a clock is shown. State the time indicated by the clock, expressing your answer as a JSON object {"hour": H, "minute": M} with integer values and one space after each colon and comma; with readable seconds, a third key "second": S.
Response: {"hour": 8, "minute": 55, "second": 54}
